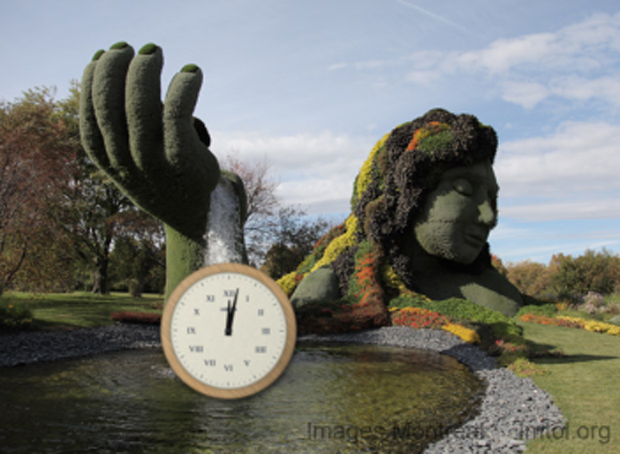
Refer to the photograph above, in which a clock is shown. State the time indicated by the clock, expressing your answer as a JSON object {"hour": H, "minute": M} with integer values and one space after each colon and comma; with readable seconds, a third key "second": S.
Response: {"hour": 12, "minute": 2}
